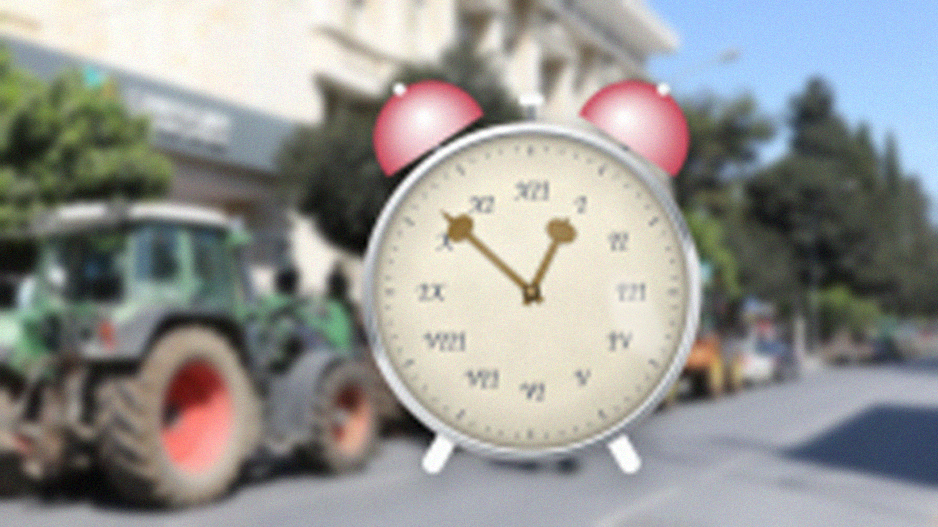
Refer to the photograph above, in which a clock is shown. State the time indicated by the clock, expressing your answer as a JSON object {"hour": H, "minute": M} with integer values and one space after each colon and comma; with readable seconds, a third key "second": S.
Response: {"hour": 12, "minute": 52}
